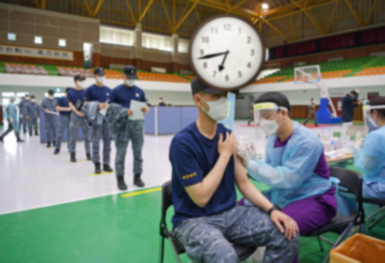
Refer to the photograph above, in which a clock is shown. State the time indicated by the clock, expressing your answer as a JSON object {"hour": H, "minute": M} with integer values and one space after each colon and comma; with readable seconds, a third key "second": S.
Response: {"hour": 6, "minute": 43}
